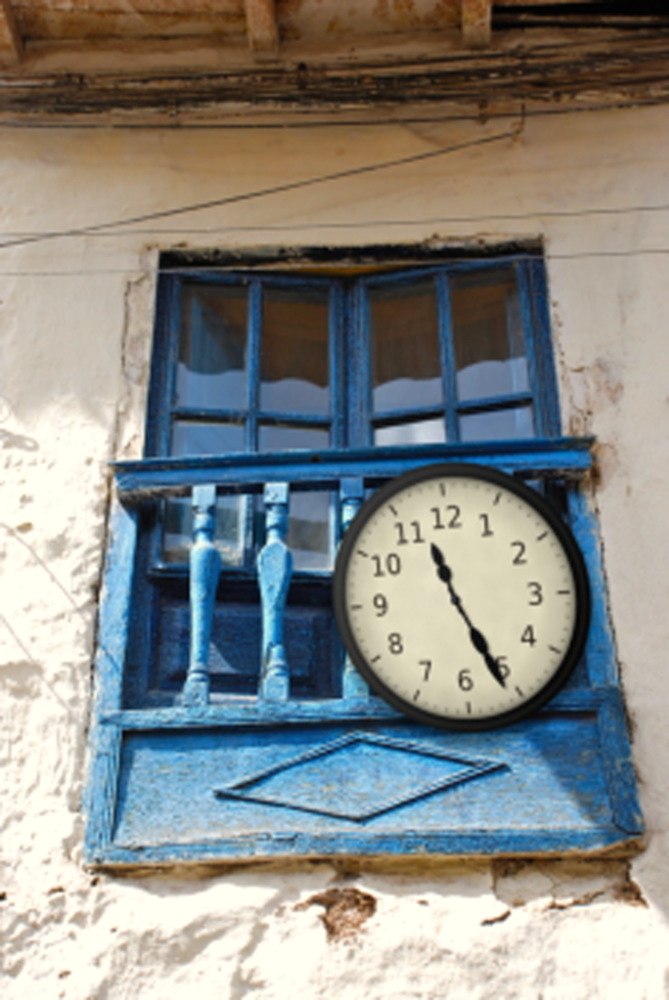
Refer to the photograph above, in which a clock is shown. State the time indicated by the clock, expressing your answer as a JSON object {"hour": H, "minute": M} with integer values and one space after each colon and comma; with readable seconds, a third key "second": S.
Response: {"hour": 11, "minute": 26}
